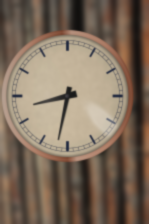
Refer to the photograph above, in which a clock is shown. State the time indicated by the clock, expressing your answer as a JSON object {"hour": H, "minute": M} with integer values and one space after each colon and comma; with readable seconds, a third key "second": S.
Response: {"hour": 8, "minute": 32}
